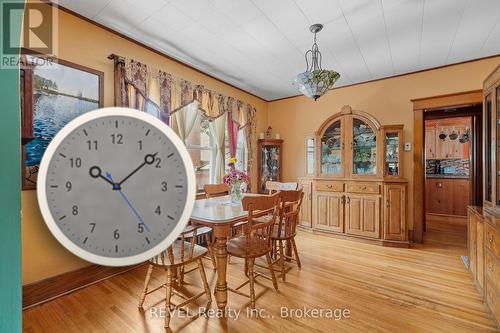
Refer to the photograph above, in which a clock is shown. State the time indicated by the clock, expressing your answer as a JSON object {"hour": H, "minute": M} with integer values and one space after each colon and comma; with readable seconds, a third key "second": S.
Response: {"hour": 10, "minute": 8, "second": 24}
